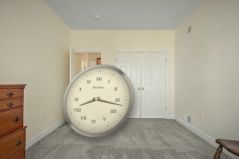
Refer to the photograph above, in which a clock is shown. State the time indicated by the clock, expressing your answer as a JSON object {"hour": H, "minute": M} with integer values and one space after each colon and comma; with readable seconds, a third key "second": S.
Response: {"hour": 8, "minute": 17}
